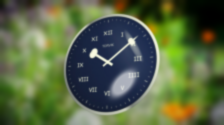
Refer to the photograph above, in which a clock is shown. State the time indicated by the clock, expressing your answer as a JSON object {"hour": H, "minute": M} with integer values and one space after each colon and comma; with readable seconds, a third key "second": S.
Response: {"hour": 10, "minute": 9}
